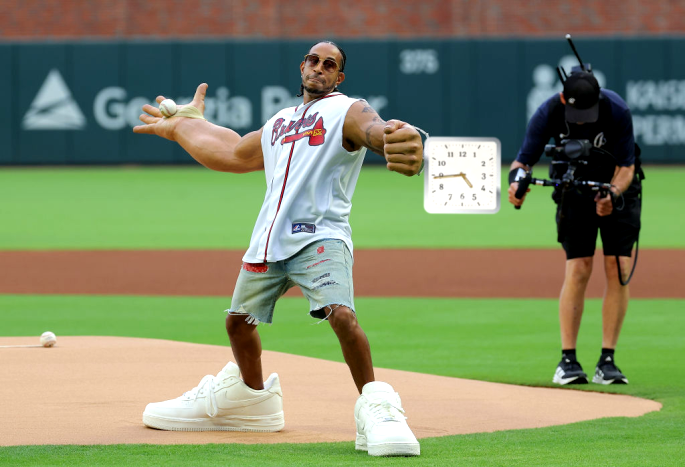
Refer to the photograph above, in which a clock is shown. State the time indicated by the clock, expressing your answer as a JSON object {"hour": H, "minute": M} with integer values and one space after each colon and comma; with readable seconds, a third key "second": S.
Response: {"hour": 4, "minute": 44}
